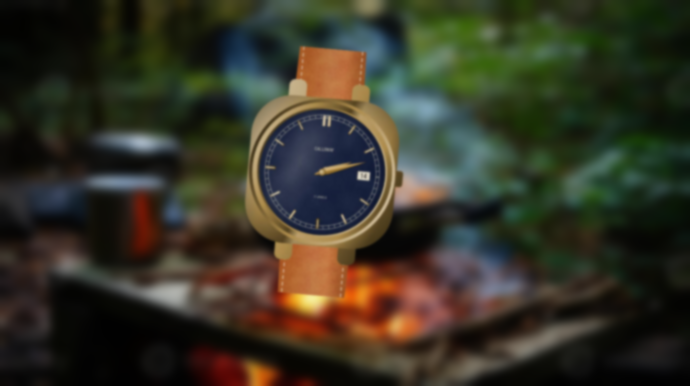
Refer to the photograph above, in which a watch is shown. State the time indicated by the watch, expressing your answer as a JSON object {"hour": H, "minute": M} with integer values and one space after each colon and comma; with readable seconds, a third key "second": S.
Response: {"hour": 2, "minute": 12}
